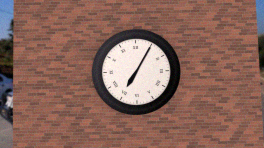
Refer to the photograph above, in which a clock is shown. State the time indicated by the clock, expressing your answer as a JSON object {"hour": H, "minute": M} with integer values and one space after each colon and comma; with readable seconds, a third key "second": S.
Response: {"hour": 7, "minute": 5}
